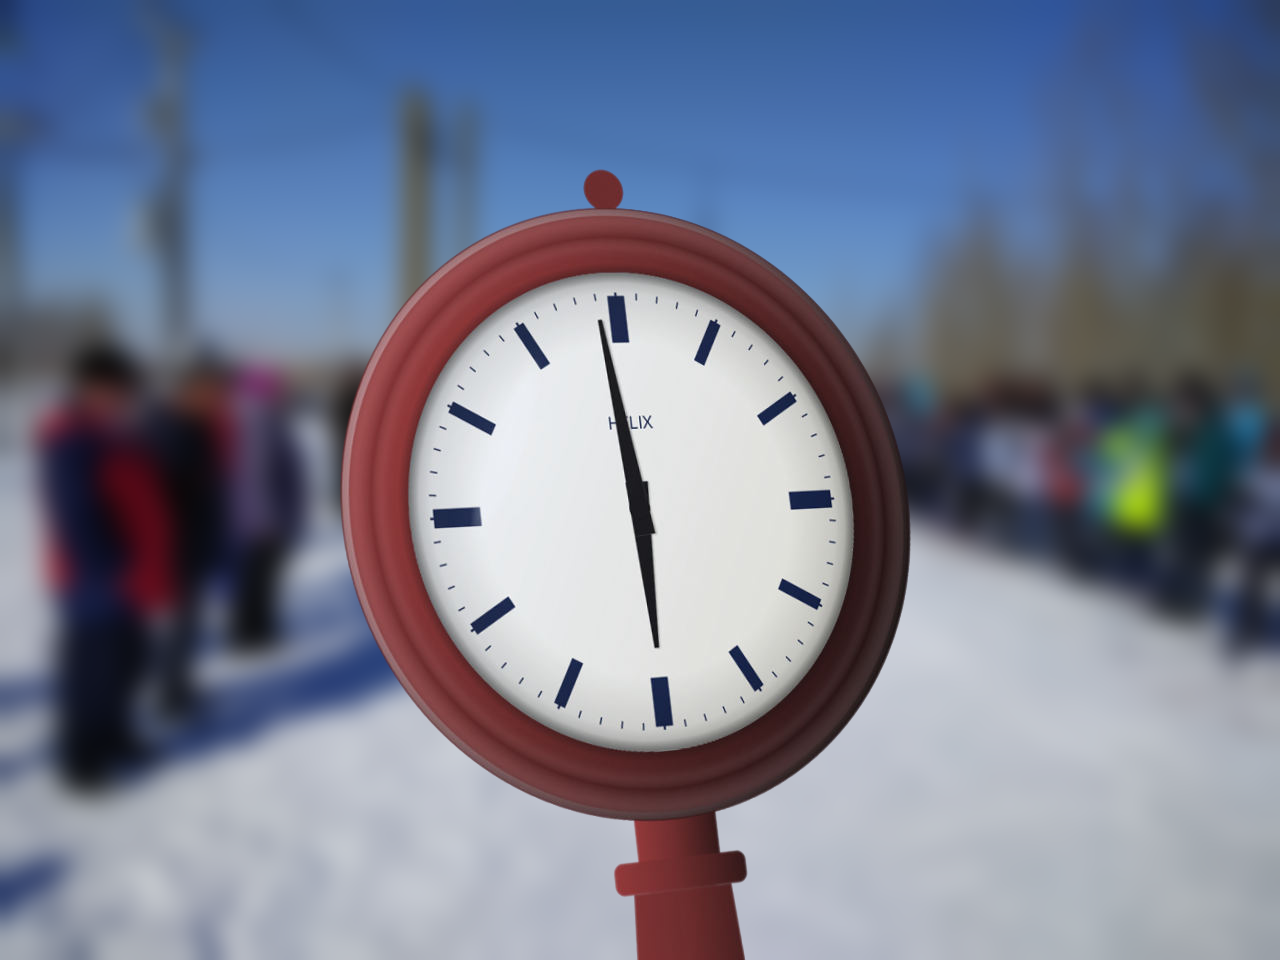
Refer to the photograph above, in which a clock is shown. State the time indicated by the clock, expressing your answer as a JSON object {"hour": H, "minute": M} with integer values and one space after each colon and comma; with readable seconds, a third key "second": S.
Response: {"hour": 5, "minute": 59}
